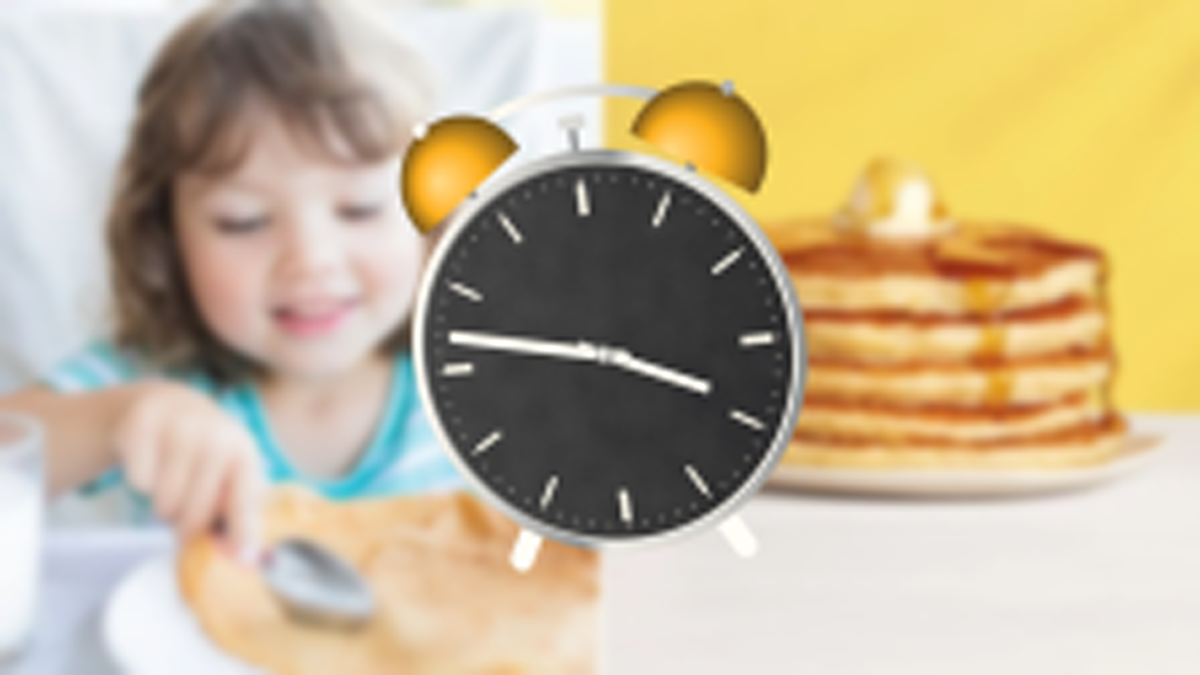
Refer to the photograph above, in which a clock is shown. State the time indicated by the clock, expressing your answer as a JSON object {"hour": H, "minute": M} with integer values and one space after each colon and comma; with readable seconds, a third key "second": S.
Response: {"hour": 3, "minute": 47}
